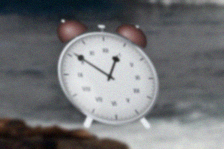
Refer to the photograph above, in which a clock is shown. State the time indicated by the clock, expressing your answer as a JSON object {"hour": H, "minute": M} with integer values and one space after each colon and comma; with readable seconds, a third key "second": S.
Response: {"hour": 12, "minute": 51}
